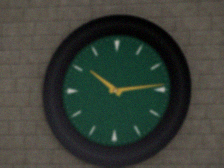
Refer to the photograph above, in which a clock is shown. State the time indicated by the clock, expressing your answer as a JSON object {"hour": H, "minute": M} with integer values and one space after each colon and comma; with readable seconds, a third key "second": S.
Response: {"hour": 10, "minute": 14}
